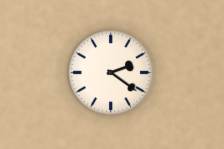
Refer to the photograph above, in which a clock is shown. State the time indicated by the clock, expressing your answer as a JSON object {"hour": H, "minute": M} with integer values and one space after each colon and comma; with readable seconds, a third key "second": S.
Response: {"hour": 2, "minute": 21}
